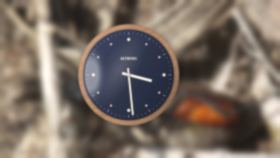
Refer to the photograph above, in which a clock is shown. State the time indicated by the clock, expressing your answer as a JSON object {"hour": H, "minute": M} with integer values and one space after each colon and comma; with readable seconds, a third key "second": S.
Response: {"hour": 3, "minute": 29}
